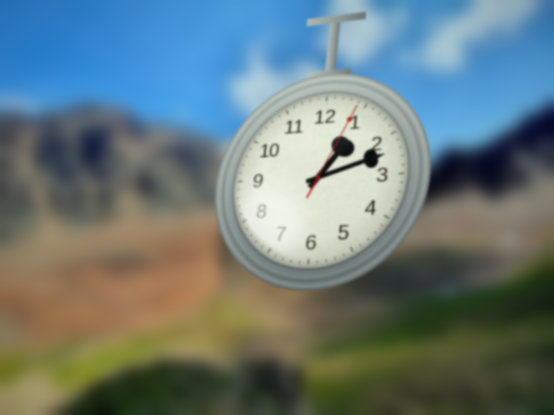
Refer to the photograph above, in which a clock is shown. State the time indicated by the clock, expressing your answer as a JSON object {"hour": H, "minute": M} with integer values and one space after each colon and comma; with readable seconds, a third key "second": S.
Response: {"hour": 1, "minute": 12, "second": 4}
